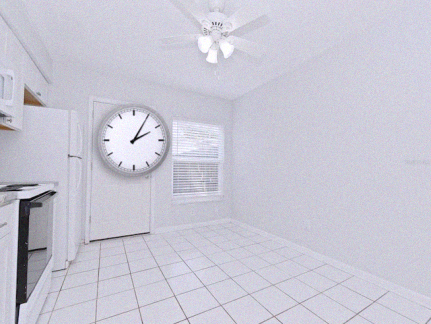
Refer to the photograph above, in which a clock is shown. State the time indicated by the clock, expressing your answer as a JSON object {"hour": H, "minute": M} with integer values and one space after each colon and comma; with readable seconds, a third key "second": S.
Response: {"hour": 2, "minute": 5}
